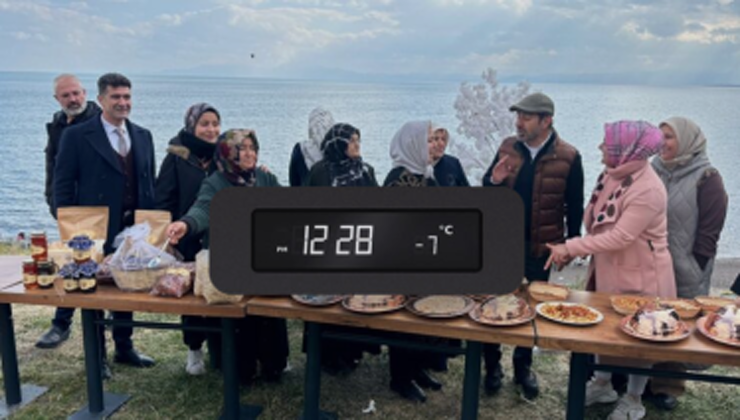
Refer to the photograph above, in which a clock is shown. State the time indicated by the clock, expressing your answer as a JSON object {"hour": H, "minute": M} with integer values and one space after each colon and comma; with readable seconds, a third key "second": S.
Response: {"hour": 12, "minute": 28}
